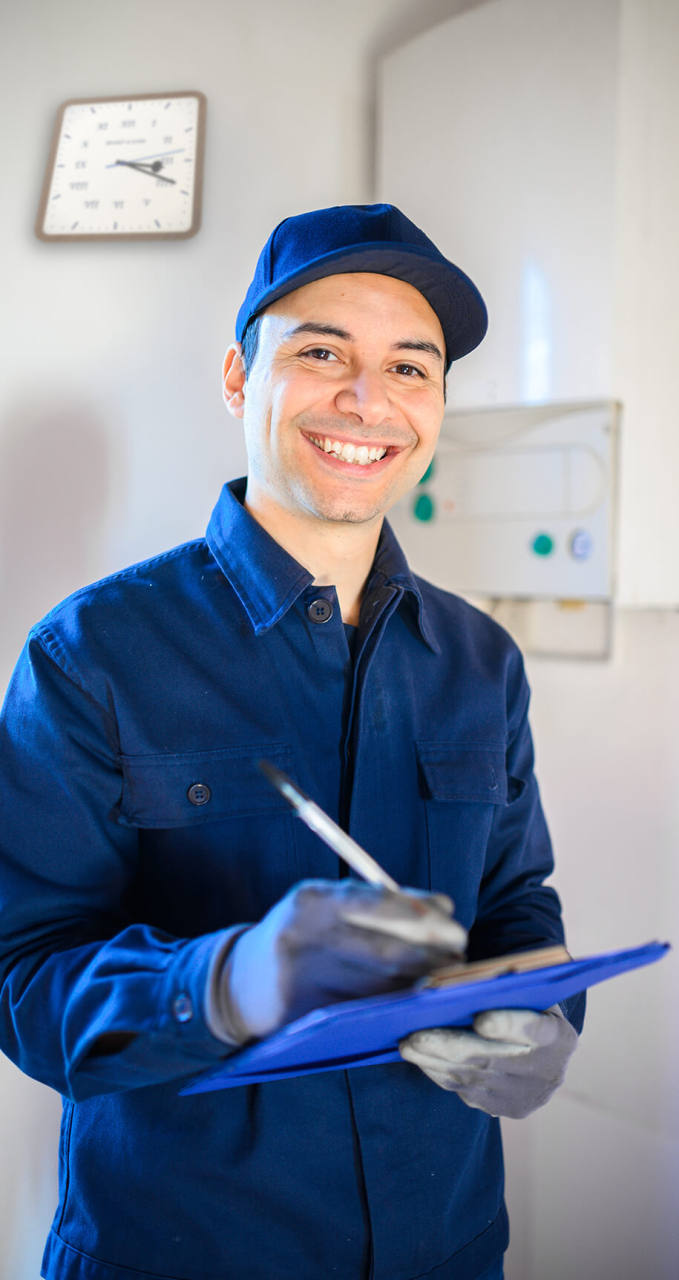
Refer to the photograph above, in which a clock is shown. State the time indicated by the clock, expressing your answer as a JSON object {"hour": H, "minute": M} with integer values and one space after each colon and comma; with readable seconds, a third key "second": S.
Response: {"hour": 3, "minute": 19, "second": 13}
